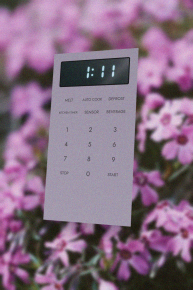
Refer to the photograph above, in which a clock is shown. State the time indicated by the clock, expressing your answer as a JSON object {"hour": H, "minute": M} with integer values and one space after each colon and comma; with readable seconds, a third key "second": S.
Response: {"hour": 1, "minute": 11}
